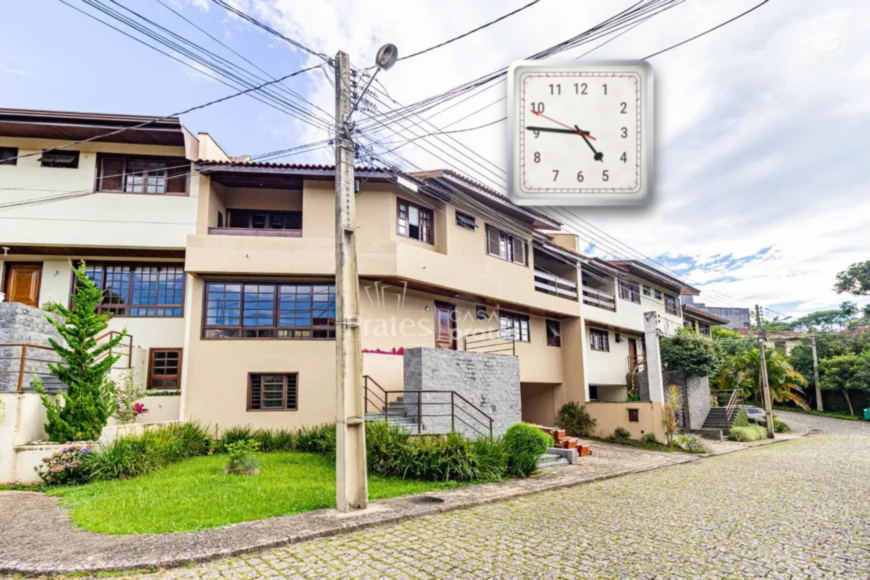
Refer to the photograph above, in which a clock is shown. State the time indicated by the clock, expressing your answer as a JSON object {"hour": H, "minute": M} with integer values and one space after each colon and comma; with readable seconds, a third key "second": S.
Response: {"hour": 4, "minute": 45, "second": 49}
